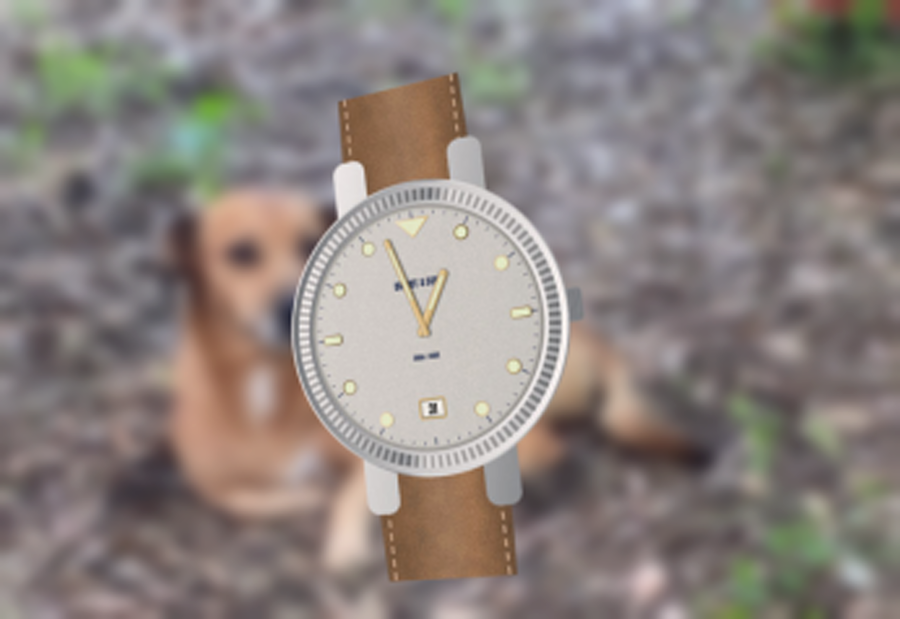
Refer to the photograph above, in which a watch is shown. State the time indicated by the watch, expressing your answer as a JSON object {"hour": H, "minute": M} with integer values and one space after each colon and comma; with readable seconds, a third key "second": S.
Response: {"hour": 12, "minute": 57}
